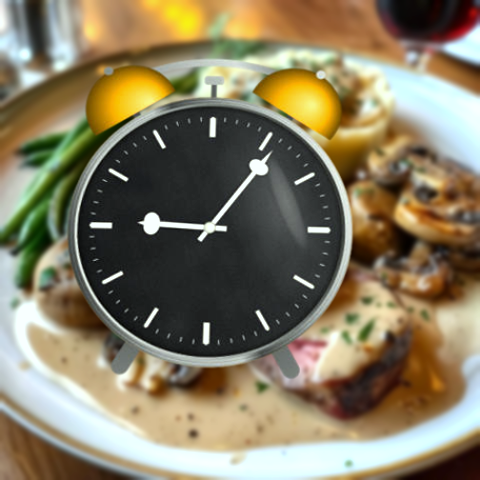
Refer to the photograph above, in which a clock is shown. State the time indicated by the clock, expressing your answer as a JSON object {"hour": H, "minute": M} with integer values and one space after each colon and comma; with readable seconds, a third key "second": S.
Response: {"hour": 9, "minute": 6}
